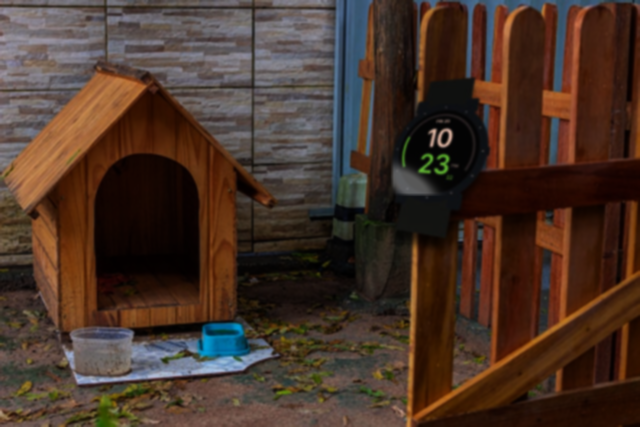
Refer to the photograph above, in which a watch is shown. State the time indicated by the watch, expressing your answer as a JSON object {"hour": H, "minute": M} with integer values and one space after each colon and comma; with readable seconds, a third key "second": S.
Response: {"hour": 10, "minute": 23}
